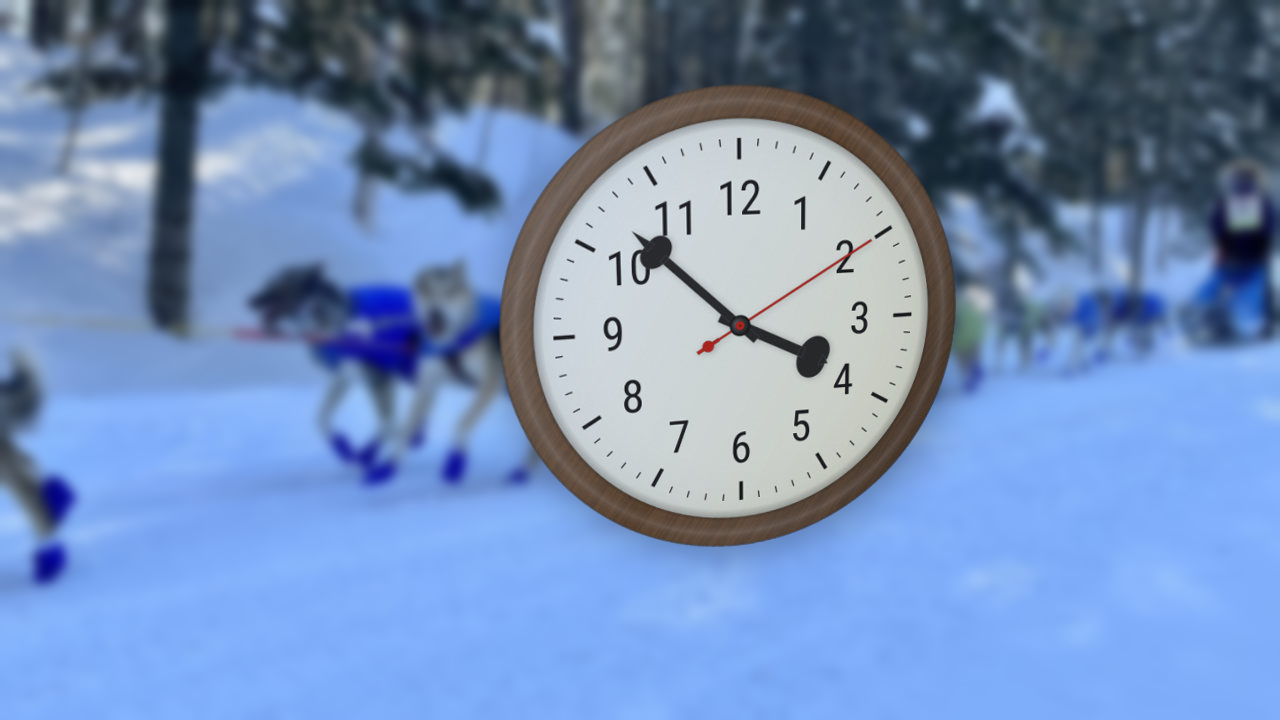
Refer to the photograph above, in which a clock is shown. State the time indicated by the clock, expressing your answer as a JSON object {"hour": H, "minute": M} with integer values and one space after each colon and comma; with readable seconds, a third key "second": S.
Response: {"hour": 3, "minute": 52, "second": 10}
